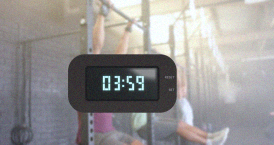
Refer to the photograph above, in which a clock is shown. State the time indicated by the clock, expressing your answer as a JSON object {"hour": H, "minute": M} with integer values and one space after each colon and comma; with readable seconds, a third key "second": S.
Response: {"hour": 3, "minute": 59}
